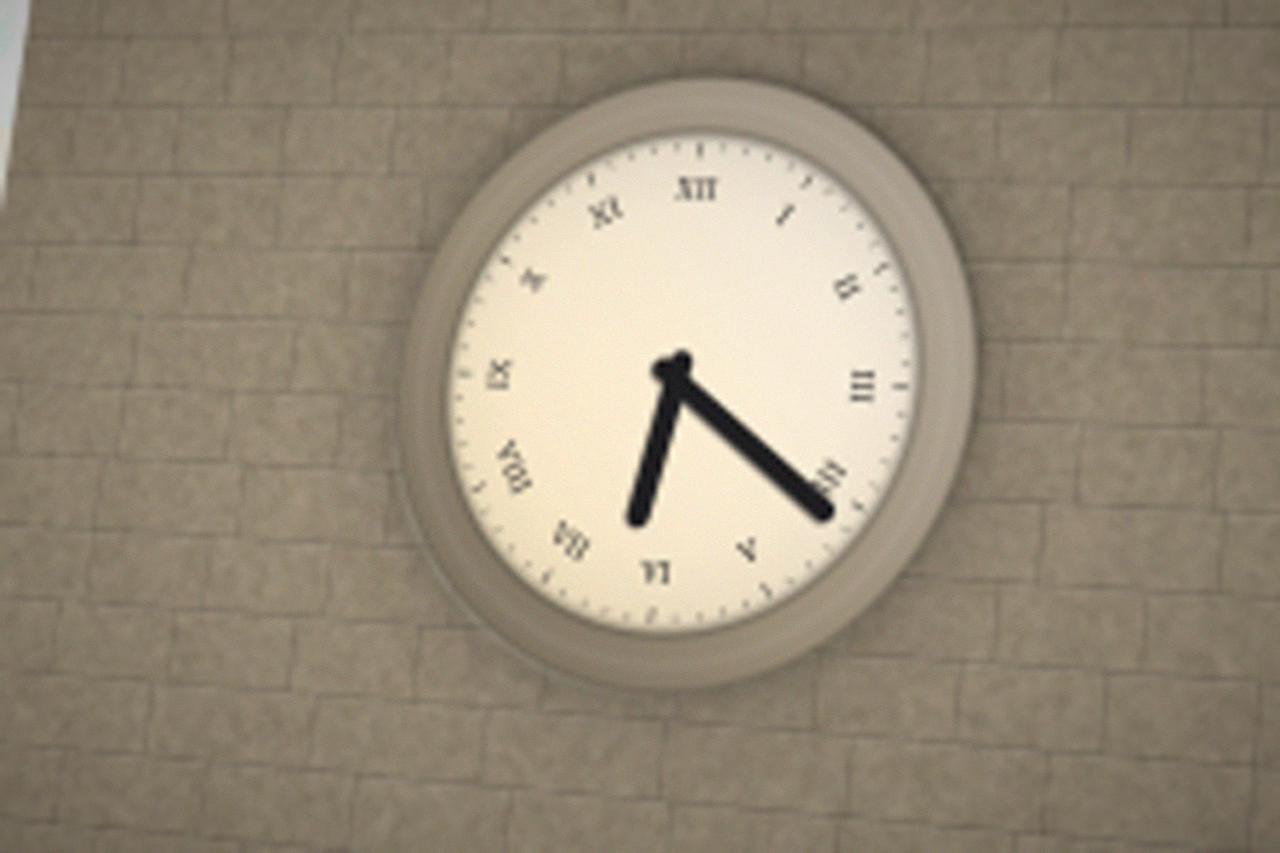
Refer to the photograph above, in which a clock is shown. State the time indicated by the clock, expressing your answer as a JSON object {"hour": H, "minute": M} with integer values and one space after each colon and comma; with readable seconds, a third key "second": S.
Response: {"hour": 6, "minute": 21}
